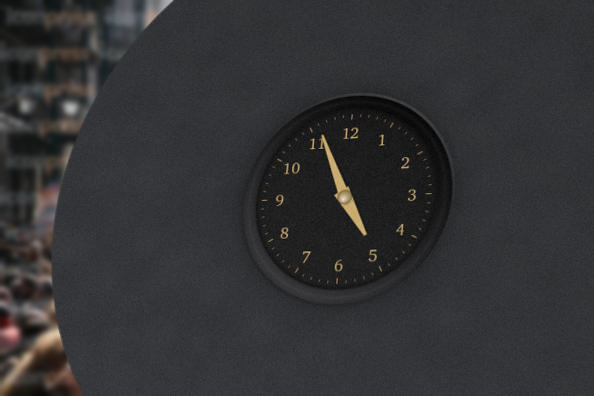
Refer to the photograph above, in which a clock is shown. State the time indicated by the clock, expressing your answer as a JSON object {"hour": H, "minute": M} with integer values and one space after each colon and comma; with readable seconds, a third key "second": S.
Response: {"hour": 4, "minute": 56}
